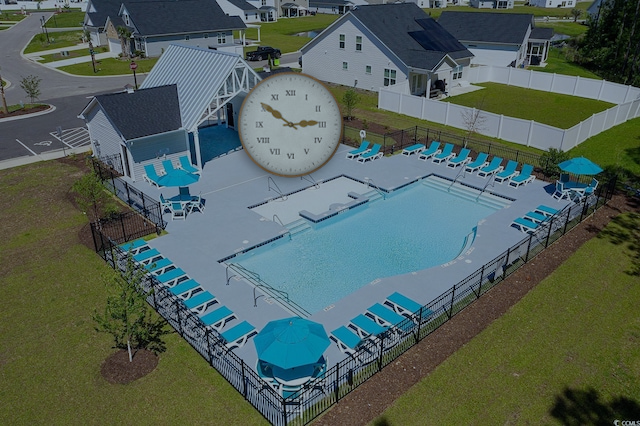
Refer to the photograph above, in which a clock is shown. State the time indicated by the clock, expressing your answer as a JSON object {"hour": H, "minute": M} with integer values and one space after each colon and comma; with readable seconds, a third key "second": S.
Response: {"hour": 2, "minute": 51}
